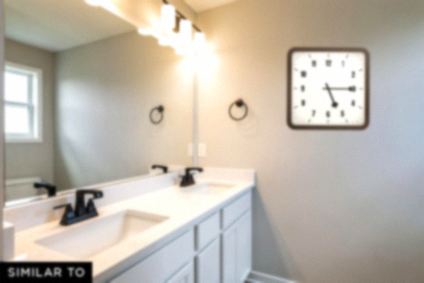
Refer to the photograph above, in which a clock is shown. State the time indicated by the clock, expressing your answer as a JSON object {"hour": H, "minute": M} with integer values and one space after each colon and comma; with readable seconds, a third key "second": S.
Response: {"hour": 5, "minute": 15}
